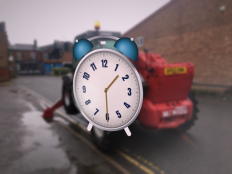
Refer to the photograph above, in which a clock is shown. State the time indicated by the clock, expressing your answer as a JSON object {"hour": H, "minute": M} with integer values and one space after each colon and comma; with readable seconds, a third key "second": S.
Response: {"hour": 1, "minute": 30}
